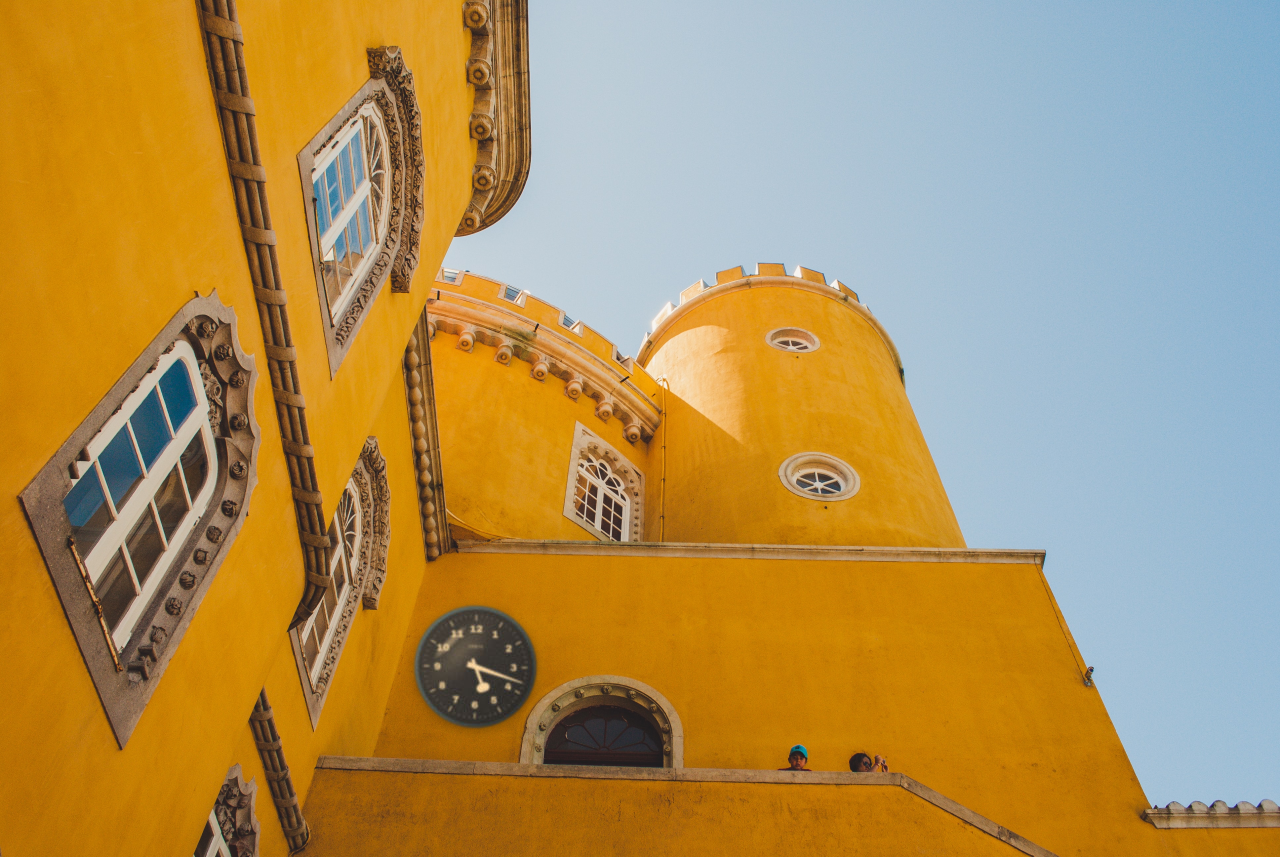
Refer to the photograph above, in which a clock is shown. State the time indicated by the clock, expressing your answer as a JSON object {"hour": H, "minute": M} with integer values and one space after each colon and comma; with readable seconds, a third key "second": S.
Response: {"hour": 5, "minute": 18}
